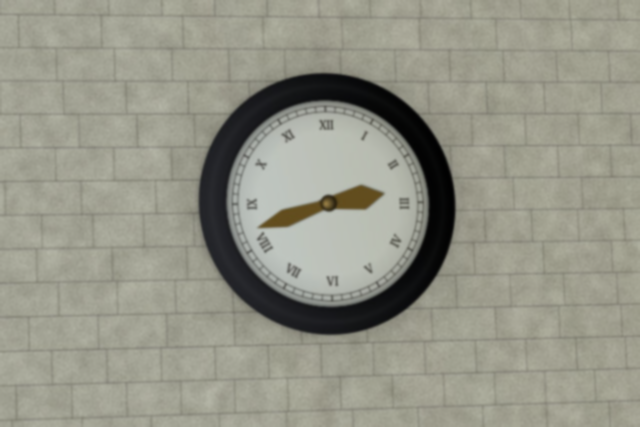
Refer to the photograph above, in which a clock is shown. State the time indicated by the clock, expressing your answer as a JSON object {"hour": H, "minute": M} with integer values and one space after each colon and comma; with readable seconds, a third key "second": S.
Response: {"hour": 2, "minute": 42}
